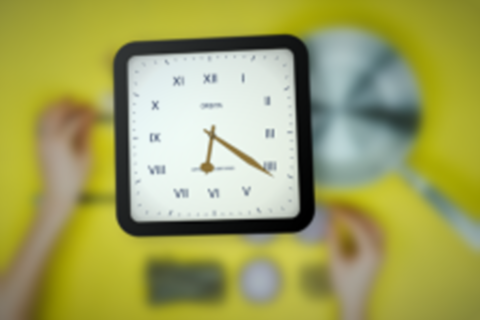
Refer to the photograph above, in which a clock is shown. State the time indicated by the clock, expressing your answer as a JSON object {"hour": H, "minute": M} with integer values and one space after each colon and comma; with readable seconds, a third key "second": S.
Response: {"hour": 6, "minute": 21}
